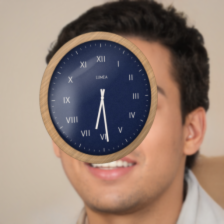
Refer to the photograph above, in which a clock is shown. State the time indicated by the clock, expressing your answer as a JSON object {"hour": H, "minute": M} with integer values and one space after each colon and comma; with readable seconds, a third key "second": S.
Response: {"hour": 6, "minute": 29}
